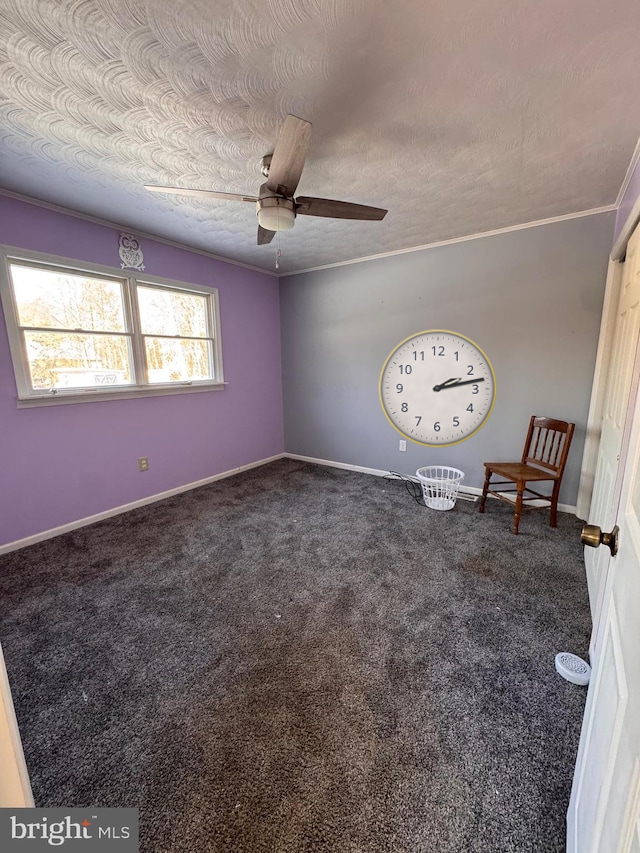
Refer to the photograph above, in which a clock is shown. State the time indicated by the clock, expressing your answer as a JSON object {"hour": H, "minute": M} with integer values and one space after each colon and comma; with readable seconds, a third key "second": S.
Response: {"hour": 2, "minute": 13}
